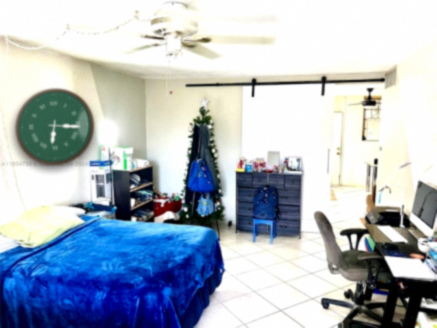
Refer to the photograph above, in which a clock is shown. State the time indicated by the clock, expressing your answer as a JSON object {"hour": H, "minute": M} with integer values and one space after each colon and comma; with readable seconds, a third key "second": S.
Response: {"hour": 6, "minute": 16}
